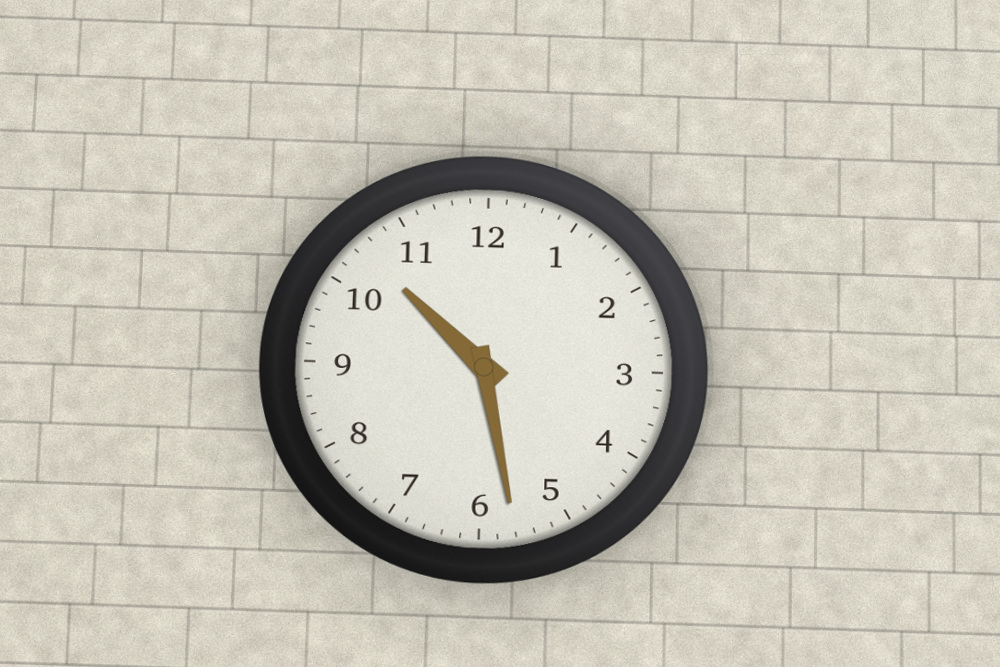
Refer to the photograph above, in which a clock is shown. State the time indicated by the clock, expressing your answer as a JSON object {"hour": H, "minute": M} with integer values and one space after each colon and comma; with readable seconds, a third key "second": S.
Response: {"hour": 10, "minute": 28}
